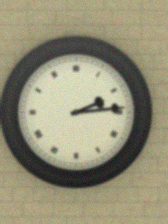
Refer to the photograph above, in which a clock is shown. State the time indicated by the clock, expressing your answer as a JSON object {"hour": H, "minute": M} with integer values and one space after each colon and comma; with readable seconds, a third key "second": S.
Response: {"hour": 2, "minute": 14}
